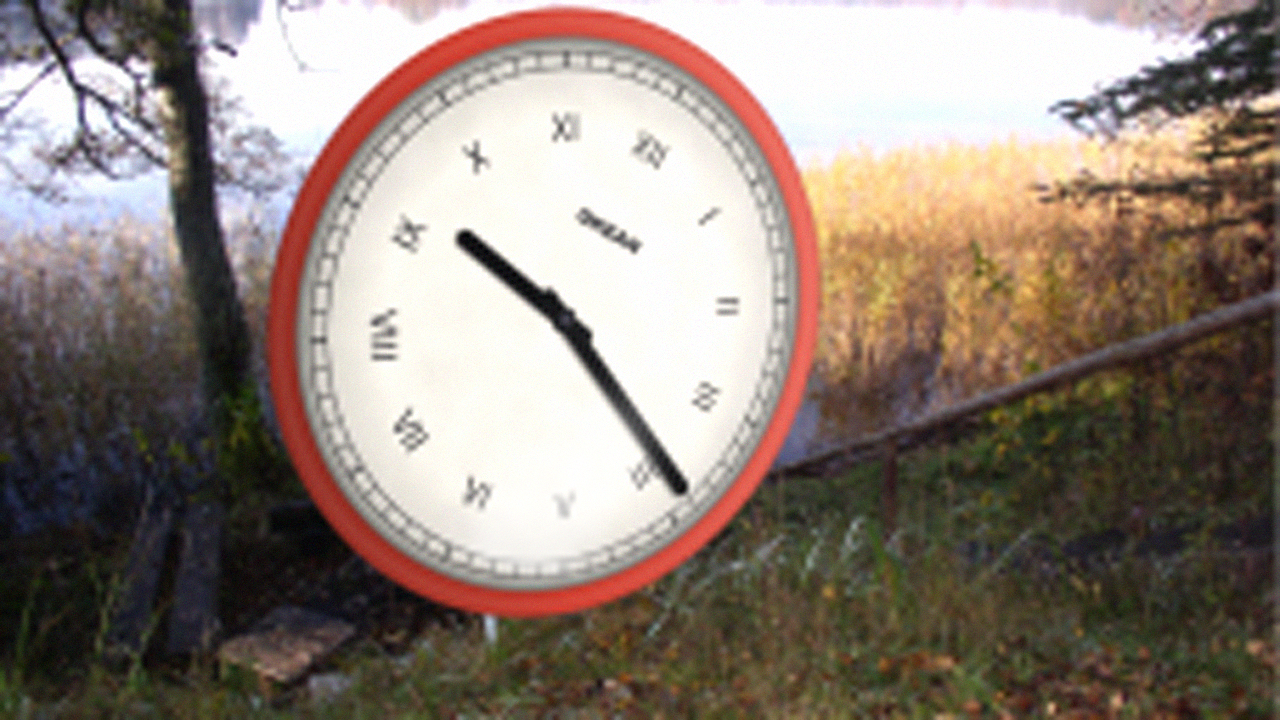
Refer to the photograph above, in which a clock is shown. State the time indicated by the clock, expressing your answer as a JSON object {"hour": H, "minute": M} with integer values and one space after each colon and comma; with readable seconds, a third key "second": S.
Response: {"hour": 9, "minute": 19}
